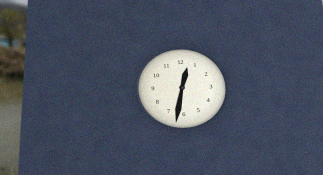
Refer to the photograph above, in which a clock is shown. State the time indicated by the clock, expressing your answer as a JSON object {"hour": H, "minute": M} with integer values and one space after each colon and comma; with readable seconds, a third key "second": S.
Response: {"hour": 12, "minute": 32}
